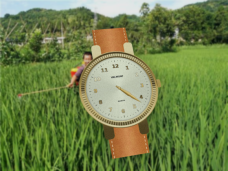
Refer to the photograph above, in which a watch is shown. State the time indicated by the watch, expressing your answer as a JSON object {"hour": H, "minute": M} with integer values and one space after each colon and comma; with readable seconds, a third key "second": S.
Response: {"hour": 4, "minute": 22}
